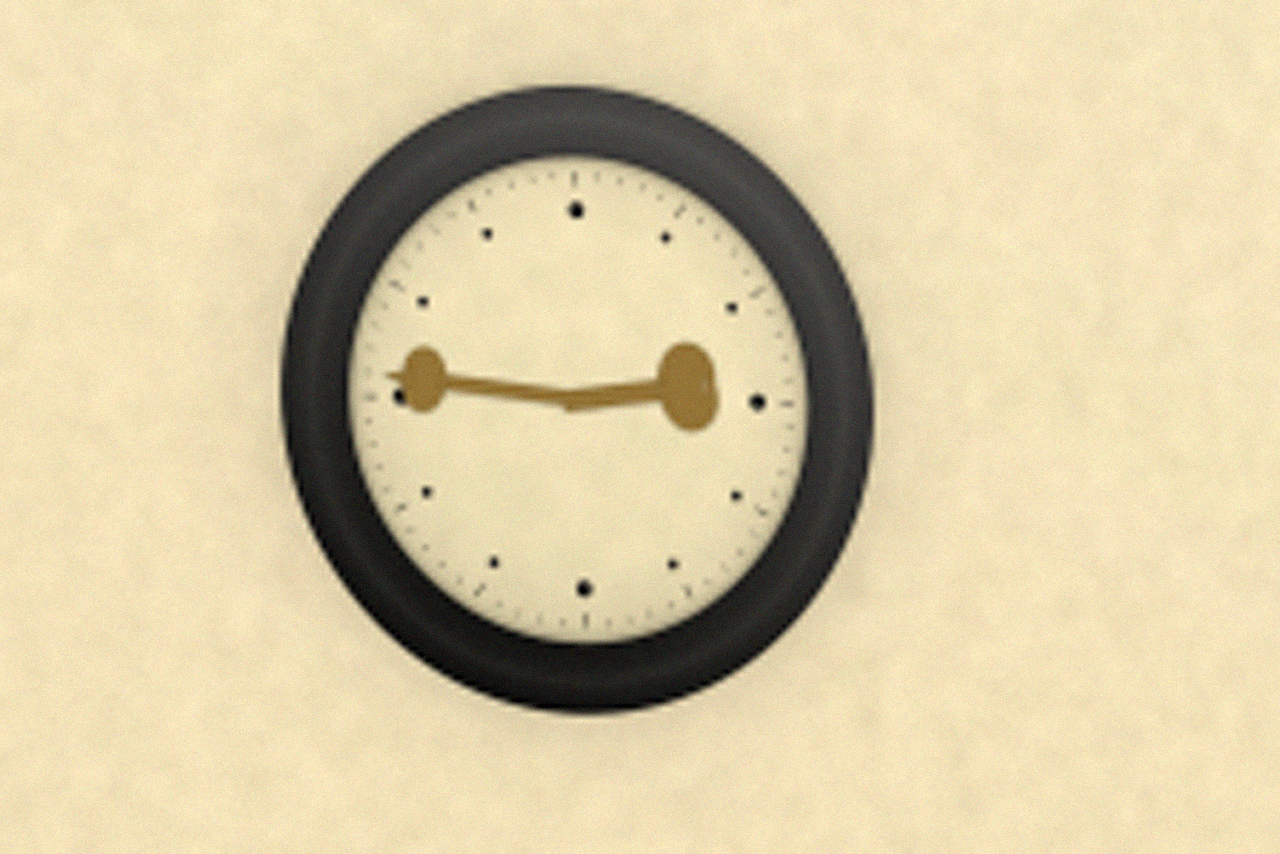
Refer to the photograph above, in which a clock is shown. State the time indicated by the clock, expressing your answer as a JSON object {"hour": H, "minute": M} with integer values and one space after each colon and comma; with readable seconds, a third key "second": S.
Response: {"hour": 2, "minute": 46}
